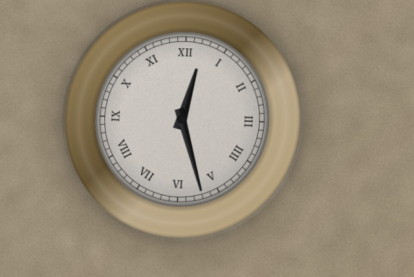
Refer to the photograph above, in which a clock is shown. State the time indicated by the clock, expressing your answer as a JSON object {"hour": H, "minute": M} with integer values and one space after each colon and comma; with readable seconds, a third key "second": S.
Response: {"hour": 12, "minute": 27}
